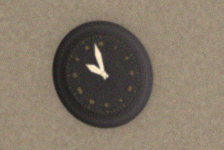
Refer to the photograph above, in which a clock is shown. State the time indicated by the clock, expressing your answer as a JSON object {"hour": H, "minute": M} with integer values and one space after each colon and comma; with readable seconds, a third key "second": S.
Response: {"hour": 9, "minute": 58}
